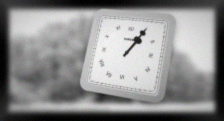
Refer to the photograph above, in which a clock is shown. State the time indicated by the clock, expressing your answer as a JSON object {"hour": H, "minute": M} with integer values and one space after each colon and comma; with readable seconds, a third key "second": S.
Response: {"hour": 1, "minute": 5}
